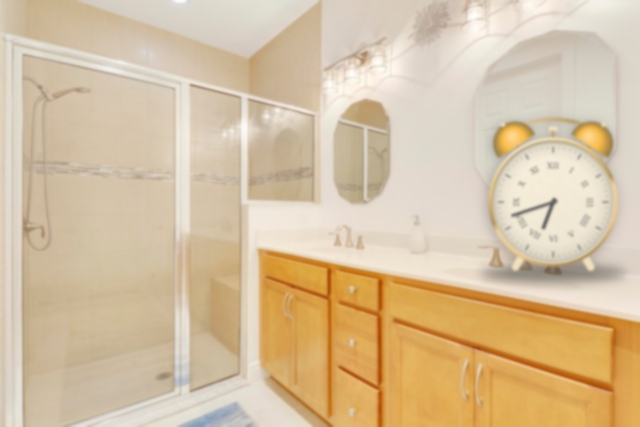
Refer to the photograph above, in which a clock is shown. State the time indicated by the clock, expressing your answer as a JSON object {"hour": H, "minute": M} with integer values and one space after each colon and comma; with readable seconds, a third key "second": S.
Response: {"hour": 6, "minute": 42}
